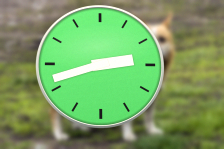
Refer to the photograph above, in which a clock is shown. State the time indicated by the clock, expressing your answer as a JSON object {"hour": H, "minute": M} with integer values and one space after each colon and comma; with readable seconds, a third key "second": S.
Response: {"hour": 2, "minute": 42}
